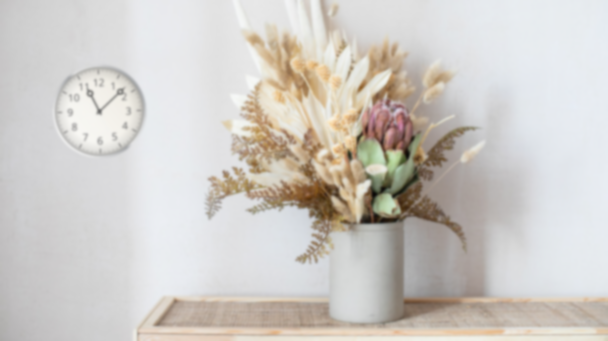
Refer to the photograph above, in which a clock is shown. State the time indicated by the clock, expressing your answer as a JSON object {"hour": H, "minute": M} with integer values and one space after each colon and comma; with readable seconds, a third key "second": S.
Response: {"hour": 11, "minute": 8}
